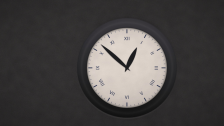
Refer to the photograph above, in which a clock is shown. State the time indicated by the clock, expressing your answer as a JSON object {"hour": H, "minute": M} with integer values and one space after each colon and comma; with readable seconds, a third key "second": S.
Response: {"hour": 12, "minute": 52}
